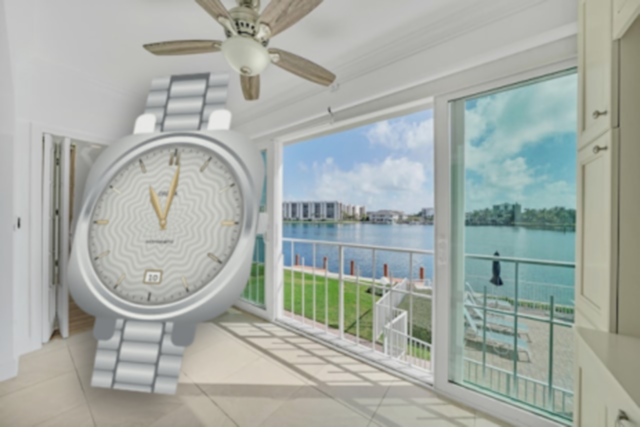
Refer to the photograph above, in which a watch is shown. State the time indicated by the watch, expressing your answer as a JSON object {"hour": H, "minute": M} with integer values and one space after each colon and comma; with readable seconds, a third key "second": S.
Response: {"hour": 11, "minute": 1}
